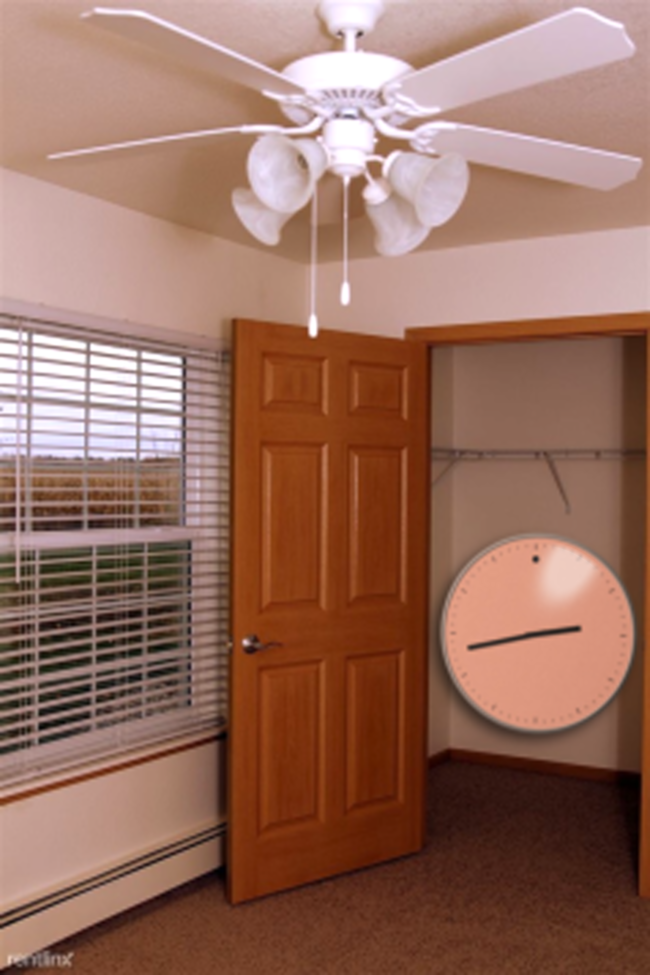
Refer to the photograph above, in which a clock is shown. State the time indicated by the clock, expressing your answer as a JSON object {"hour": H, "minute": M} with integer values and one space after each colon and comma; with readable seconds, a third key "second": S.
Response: {"hour": 2, "minute": 43}
